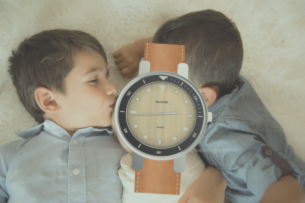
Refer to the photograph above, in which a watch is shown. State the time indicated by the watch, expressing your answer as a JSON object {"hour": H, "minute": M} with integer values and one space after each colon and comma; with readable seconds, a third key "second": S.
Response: {"hour": 2, "minute": 44}
